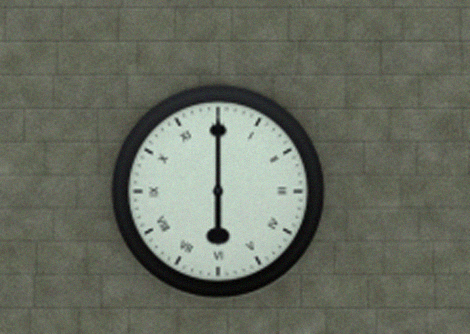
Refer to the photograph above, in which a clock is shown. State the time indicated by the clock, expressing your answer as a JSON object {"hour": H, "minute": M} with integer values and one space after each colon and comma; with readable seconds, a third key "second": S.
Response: {"hour": 6, "minute": 0}
